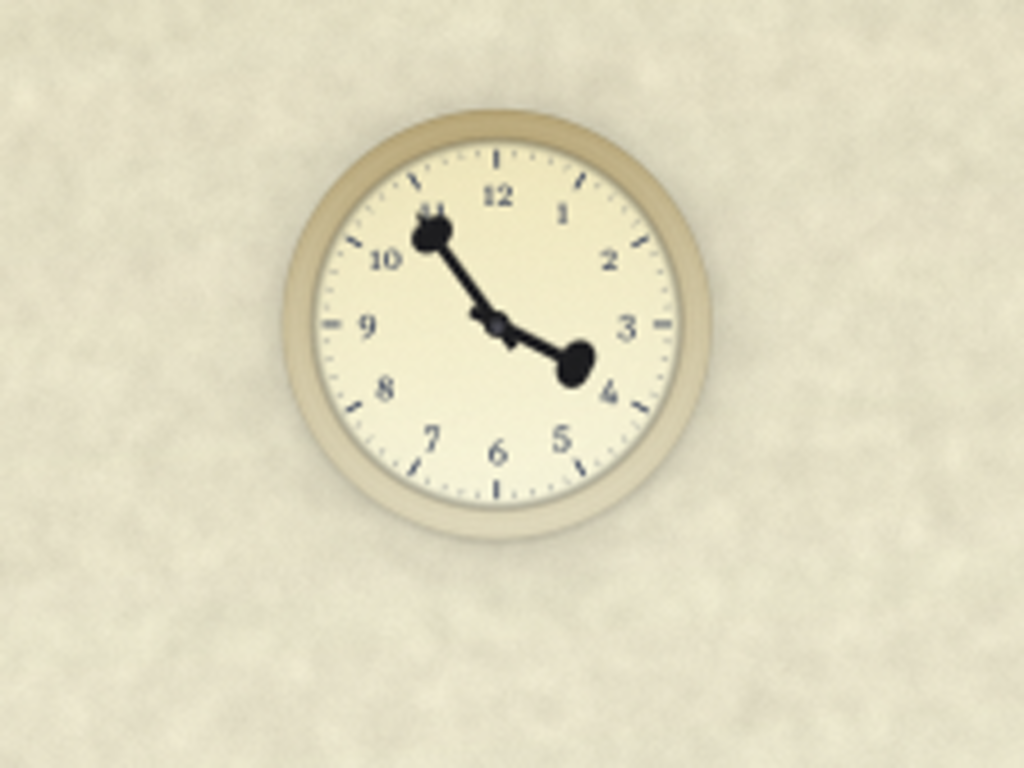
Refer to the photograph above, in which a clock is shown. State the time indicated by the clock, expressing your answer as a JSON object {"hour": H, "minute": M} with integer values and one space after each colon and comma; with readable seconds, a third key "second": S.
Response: {"hour": 3, "minute": 54}
